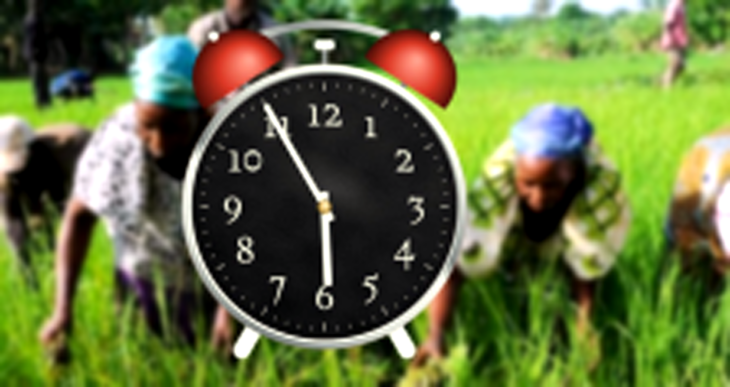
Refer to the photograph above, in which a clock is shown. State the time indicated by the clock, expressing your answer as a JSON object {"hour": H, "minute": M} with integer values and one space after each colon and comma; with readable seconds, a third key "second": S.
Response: {"hour": 5, "minute": 55}
